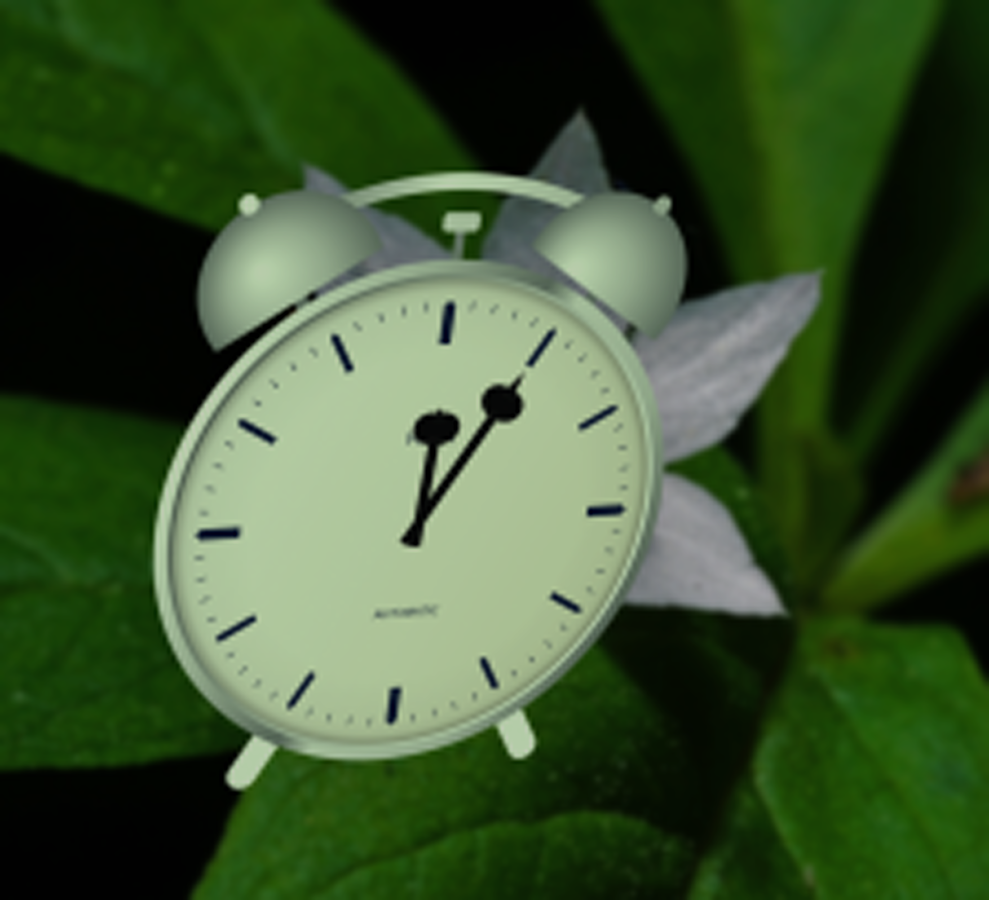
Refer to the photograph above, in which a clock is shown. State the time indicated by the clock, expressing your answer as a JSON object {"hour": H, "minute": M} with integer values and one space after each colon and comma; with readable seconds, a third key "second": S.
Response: {"hour": 12, "minute": 5}
